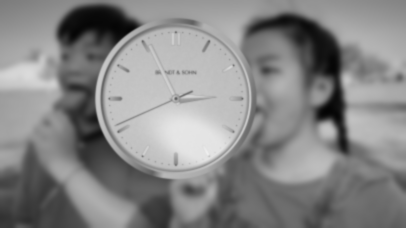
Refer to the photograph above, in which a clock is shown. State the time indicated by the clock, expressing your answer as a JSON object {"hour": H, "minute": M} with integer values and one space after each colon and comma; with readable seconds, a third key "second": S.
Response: {"hour": 2, "minute": 55, "second": 41}
